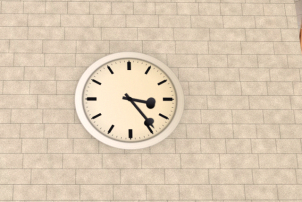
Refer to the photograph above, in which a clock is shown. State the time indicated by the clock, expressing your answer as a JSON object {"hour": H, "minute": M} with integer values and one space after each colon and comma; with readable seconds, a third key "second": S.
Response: {"hour": 3, "minute": 24}
